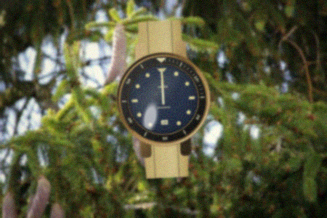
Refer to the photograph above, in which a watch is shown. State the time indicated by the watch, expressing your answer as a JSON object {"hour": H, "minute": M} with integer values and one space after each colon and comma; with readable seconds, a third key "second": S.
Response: {"hour": 12, "minute": 0}
